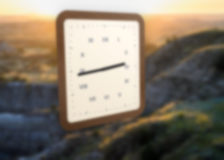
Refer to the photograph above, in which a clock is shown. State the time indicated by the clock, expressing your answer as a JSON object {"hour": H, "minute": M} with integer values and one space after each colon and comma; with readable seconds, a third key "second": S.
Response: {"hour": 2, "minute": 44}
